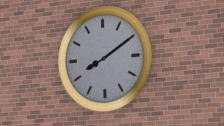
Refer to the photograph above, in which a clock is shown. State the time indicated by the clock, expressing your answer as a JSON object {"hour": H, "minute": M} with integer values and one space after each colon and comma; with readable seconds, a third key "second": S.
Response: {"hour": 8, "minute": 10}
